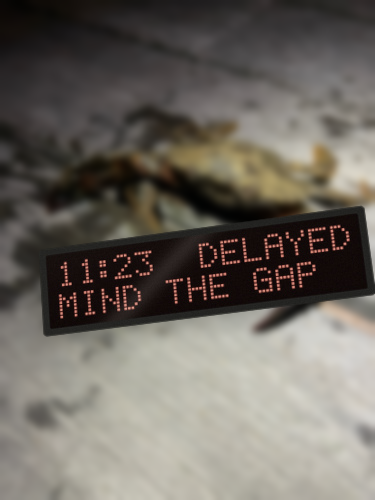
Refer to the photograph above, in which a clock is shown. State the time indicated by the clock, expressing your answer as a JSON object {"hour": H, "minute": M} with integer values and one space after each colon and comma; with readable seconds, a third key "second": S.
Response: {"hour": 11, "minute": 23}
